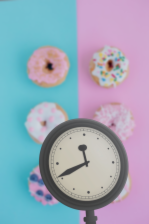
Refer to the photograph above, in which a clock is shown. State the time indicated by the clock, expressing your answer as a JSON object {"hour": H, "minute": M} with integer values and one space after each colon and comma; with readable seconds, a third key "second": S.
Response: {"hour": 11, "minute": 41}
